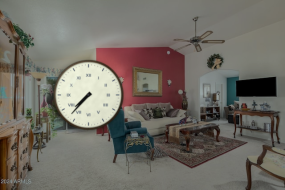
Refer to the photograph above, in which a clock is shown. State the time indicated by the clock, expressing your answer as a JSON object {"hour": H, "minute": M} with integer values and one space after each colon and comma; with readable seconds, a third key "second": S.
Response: {"hour": 7, "minute": 37}
